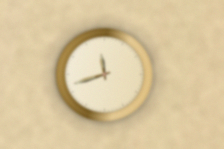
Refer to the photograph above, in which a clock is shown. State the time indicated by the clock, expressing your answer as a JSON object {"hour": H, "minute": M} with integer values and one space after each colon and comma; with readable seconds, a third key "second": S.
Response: {"hour": 11, "minute": 42}
